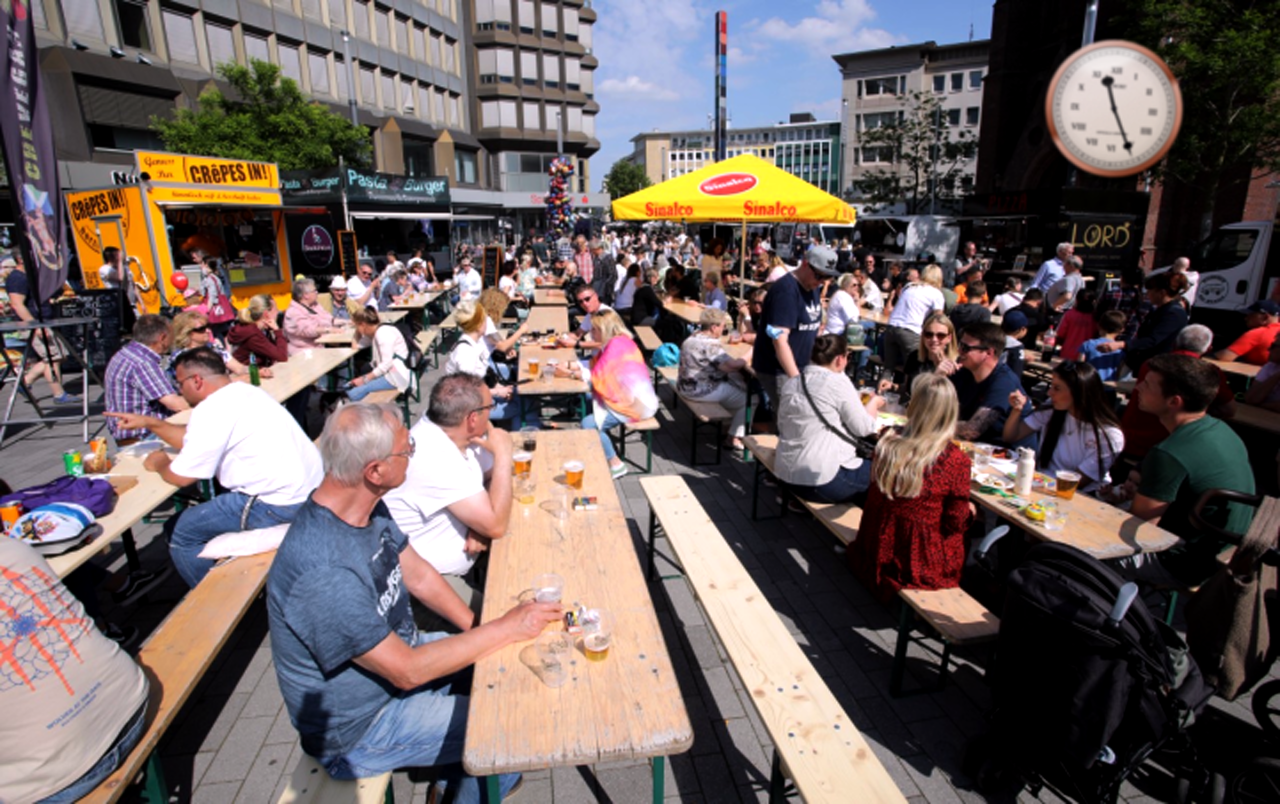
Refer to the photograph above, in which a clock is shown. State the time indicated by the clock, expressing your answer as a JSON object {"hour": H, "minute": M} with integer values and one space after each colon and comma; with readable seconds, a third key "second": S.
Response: {"hour": 11, "minute": 26}
